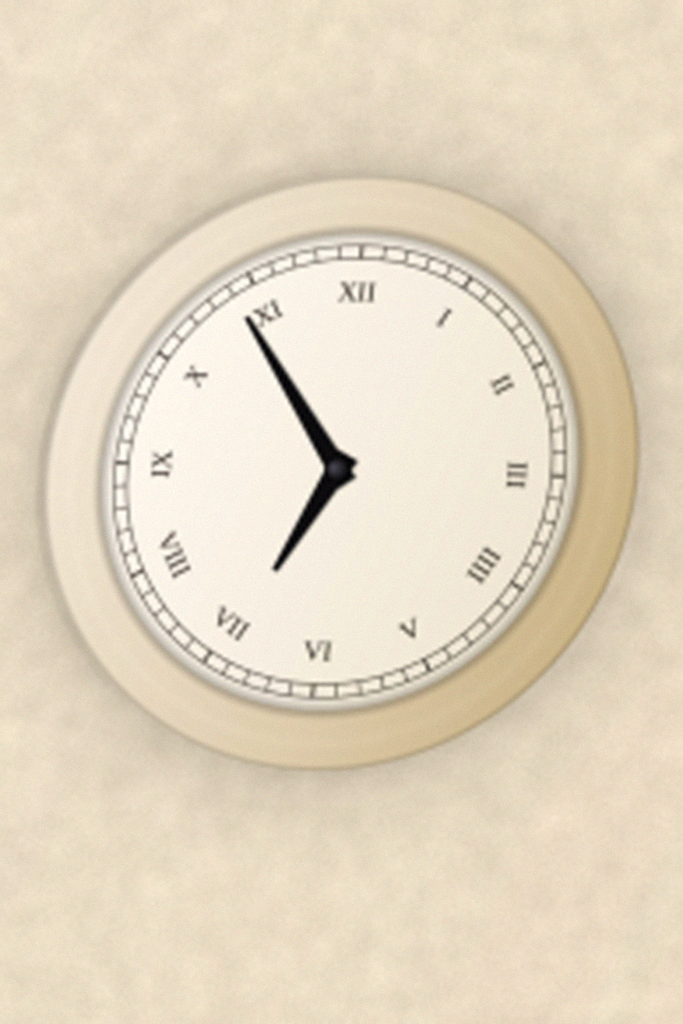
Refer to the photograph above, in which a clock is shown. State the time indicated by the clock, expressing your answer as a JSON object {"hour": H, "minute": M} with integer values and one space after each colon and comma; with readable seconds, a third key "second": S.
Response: {"hour": 6, "minute": 54}
